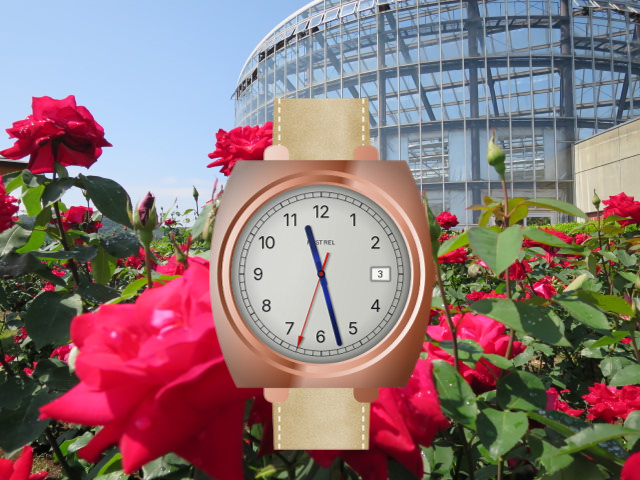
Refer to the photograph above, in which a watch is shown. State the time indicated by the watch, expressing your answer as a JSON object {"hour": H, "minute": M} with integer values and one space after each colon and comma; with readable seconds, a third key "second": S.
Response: {"hour": 11, "minute": 27, "second": 33}
